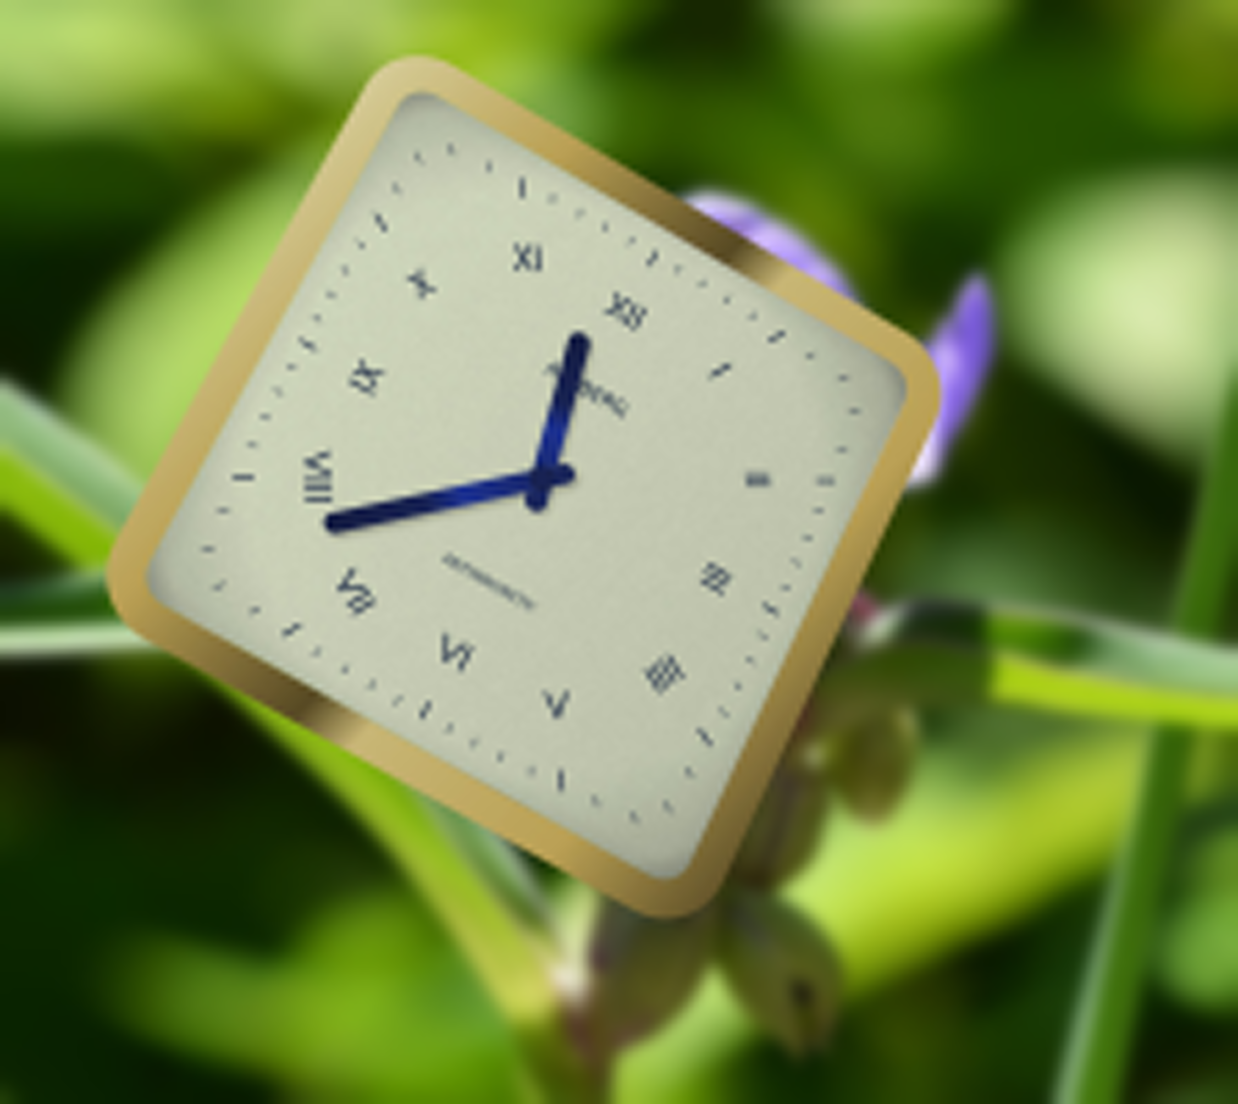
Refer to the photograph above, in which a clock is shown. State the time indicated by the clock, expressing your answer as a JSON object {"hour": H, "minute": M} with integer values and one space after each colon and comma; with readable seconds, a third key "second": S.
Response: {"hour": 11, "minute": 38}
